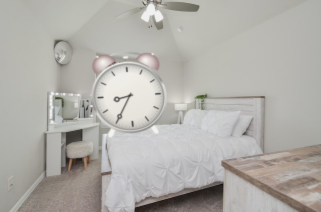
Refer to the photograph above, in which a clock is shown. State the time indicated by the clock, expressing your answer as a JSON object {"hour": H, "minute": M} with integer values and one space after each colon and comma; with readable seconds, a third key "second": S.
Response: {"hour": 8, "minute": 35}
